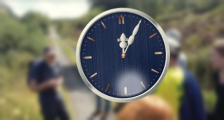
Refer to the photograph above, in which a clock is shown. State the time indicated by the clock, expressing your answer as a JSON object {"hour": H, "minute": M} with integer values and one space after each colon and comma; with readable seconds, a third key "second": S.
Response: {"hour": 12, "minute": 5}
